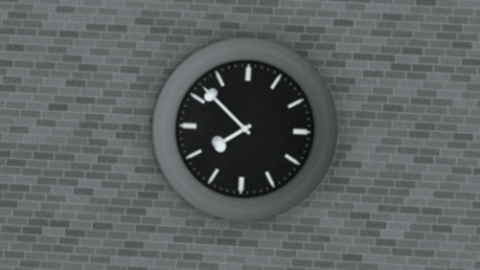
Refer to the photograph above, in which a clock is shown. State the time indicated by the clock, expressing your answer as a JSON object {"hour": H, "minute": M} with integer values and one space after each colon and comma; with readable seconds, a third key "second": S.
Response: {"hour": 7, "minute": 52}
